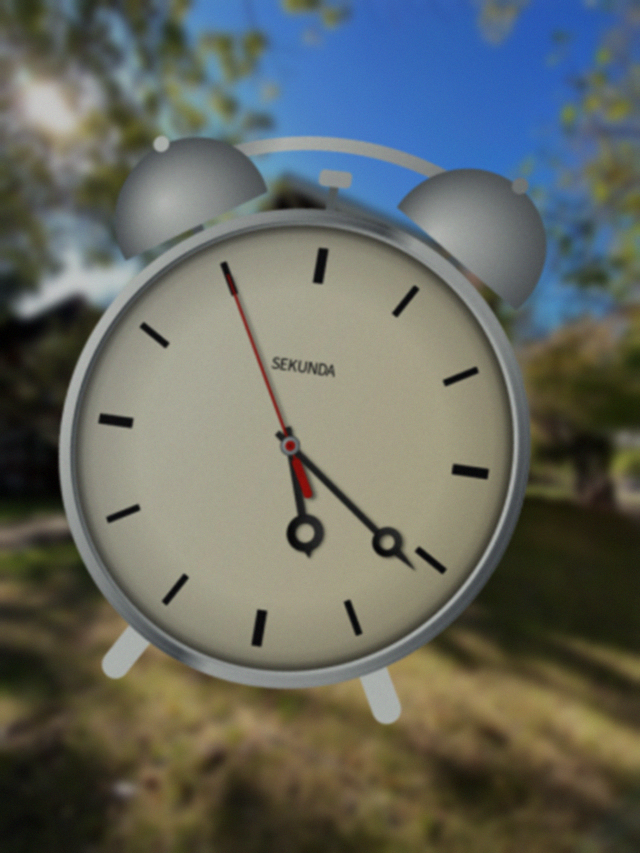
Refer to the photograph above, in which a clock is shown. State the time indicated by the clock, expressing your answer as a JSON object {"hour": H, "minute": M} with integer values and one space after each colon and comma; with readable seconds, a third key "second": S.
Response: {"hour": 5, "minute": 20, "second": 55}
